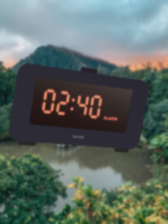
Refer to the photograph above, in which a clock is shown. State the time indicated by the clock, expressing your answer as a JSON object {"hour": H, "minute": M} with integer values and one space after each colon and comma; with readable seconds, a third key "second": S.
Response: {"hour": 2, "minute": 40}
